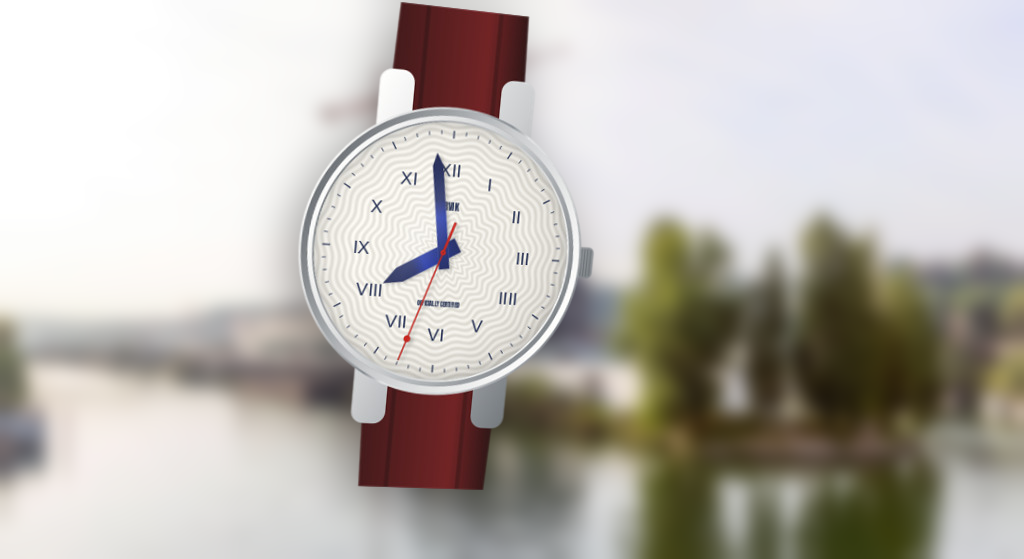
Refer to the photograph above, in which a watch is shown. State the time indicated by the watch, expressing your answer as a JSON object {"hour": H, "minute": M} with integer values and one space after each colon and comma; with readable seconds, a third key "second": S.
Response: {"hour": 7, "minute": 58, "second": 33}
